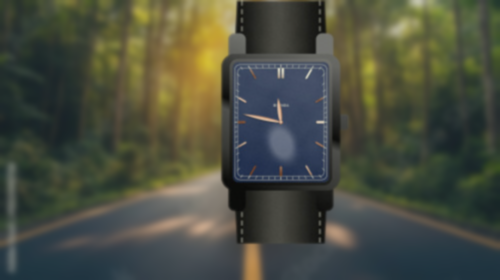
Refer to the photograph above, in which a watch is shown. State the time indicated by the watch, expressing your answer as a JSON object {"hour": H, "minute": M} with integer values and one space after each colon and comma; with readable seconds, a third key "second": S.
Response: {"hour": 11, "minute": 47}
